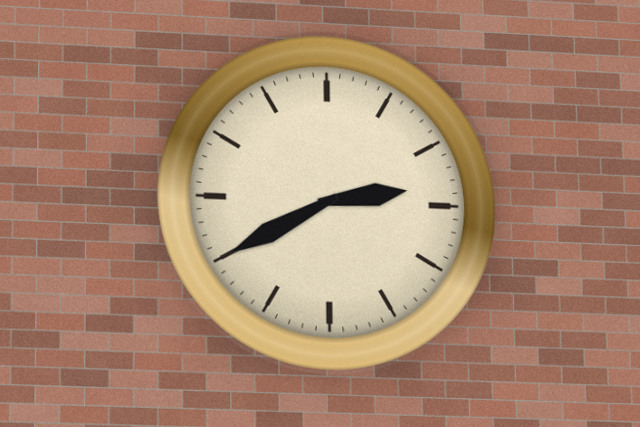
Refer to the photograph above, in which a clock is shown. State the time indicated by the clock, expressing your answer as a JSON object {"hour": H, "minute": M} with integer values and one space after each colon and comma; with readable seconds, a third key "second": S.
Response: {"hour": 2, "minute": 40}
